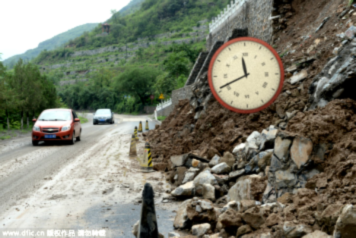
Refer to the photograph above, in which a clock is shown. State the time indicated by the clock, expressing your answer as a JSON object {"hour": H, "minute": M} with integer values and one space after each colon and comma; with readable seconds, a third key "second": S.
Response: {"hour": 11, "minute": 41}
